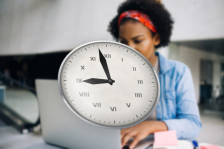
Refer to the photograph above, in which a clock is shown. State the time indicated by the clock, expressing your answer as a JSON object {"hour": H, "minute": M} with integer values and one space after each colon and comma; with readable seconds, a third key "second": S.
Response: {"hour": 8, "minute": 58}
